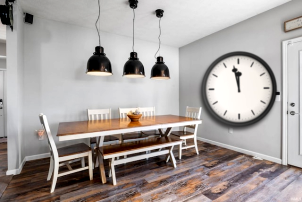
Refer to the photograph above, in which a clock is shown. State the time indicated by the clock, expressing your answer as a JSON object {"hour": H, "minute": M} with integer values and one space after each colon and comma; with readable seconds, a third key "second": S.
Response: {"hour": 11, "minute": 58}
